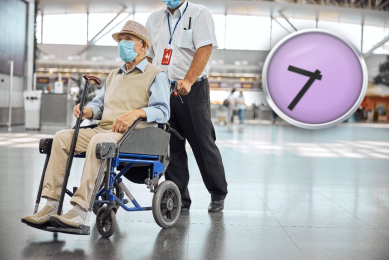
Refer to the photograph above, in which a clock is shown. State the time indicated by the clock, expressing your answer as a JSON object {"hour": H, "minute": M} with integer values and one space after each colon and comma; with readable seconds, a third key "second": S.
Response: {"hour": 9, "minute": 36}
